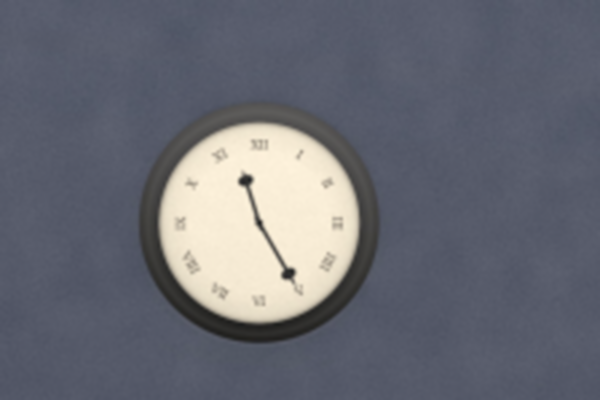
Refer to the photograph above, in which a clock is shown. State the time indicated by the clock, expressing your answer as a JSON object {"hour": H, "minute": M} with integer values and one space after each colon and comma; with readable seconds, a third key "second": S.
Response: {"hour": 11, "minute": 25}
